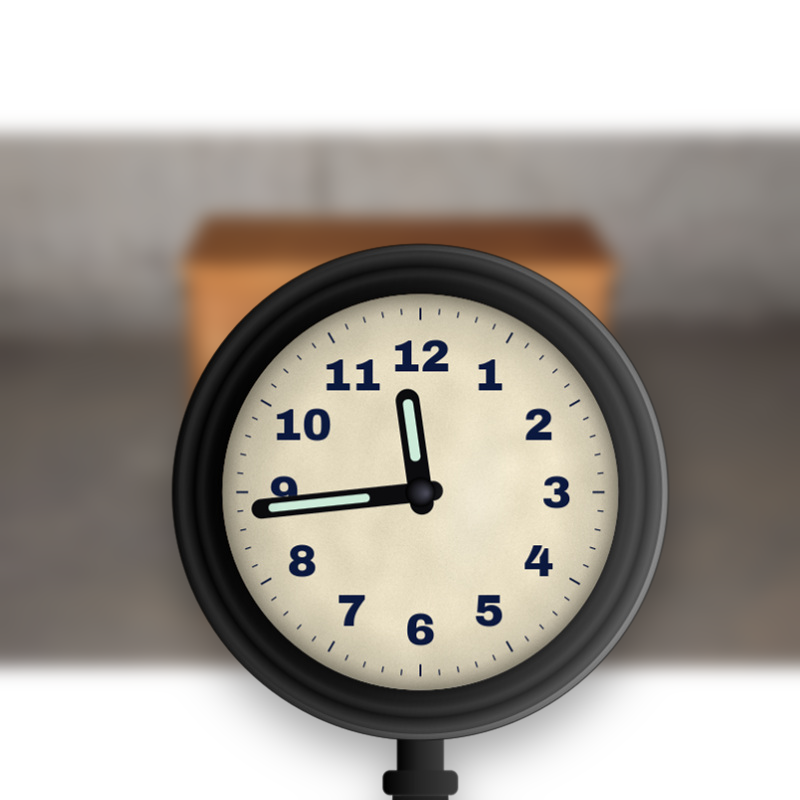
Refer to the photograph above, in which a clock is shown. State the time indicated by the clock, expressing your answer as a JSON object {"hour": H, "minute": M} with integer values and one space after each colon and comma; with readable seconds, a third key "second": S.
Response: {"hour": 11, "minute": 44}
